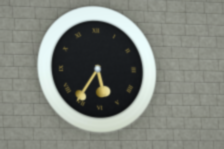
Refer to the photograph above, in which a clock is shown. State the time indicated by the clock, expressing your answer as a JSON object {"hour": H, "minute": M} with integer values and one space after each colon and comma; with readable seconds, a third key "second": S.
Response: {"hour": 5, "minute": 36}
